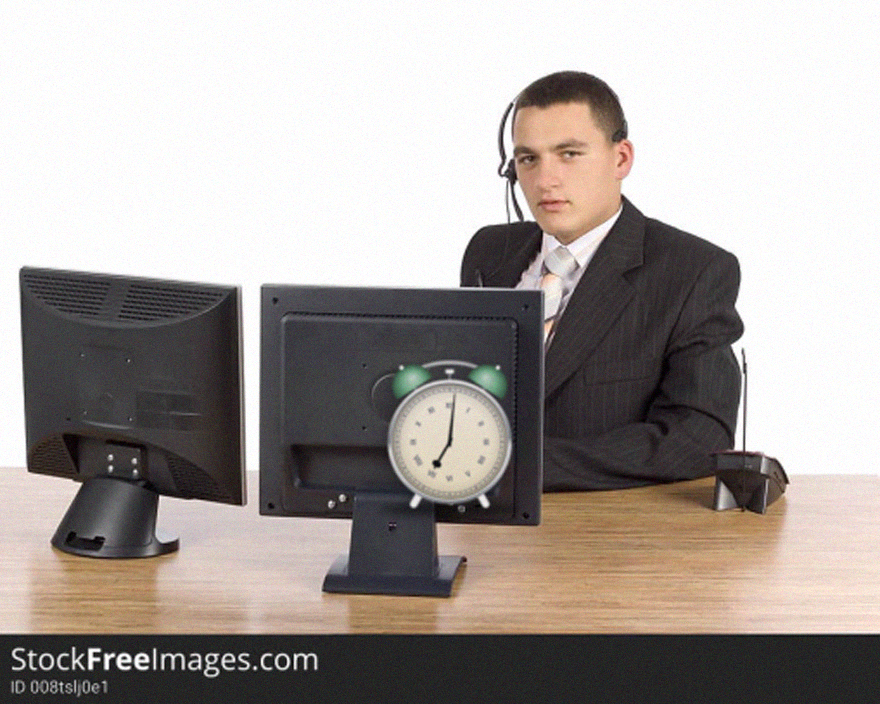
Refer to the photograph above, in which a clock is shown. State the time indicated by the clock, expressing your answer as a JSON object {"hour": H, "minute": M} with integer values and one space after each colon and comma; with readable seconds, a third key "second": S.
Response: {"hour": 7, "minute": 1}
